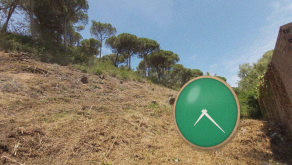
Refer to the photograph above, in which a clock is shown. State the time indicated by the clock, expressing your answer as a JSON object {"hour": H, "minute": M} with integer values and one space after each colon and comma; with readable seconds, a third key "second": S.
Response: {"hour": 7, "minute": 22}
